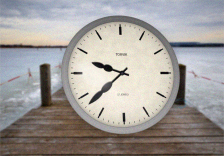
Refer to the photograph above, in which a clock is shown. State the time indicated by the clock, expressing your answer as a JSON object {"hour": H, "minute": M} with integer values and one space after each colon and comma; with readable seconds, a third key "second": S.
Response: {"hour": 9, "minute": 38}
